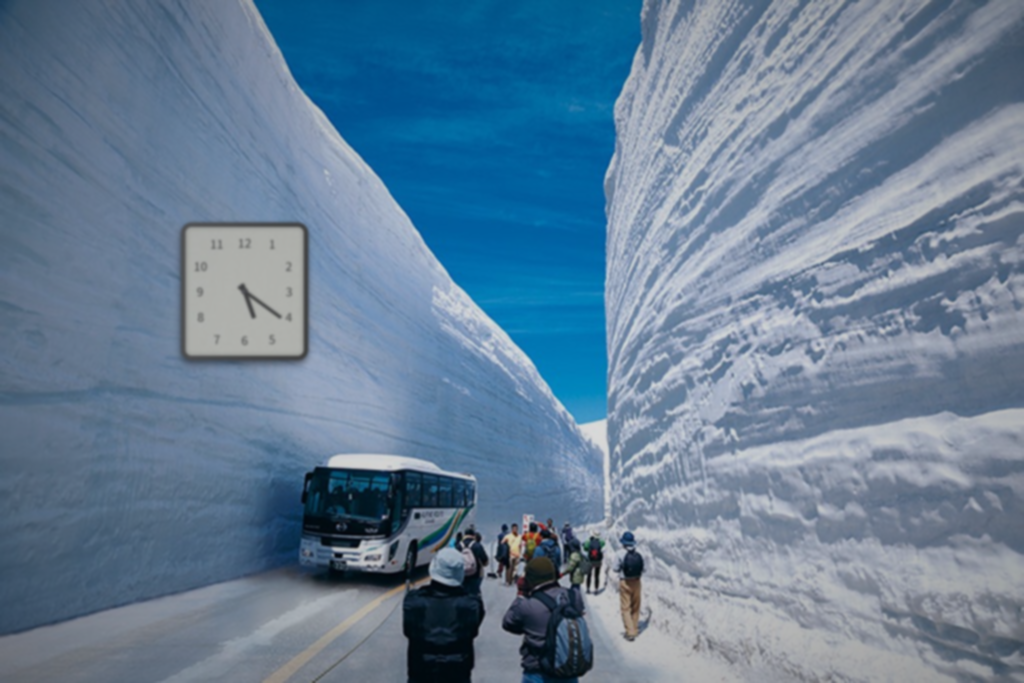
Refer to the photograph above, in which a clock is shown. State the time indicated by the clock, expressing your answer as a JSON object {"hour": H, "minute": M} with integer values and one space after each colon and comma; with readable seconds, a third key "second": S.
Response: {"hour": 5, "minute": 21}
